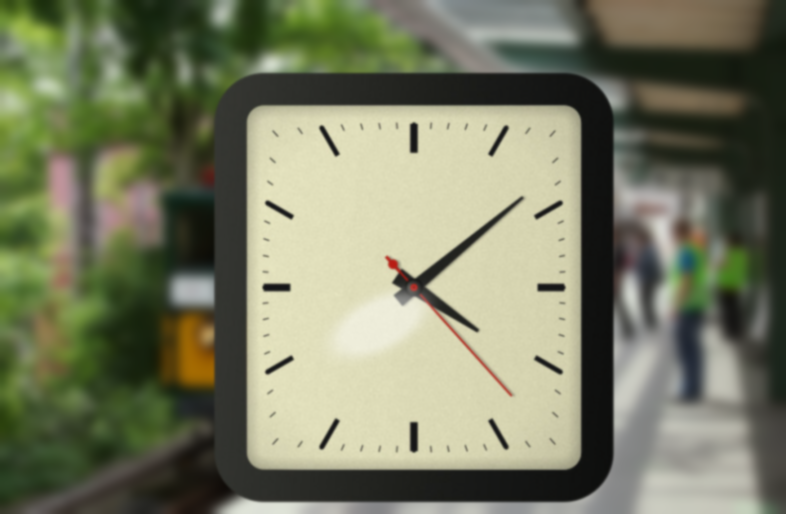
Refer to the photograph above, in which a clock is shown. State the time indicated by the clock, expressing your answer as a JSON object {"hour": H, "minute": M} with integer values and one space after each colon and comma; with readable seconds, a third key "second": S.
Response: {"hour": 4, "minute": 8, "second": 23}
